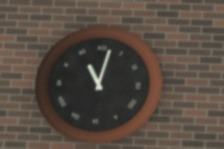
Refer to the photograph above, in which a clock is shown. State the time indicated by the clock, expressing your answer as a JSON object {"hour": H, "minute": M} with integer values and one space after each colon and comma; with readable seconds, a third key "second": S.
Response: {"hour": 11, "minute": 2}
